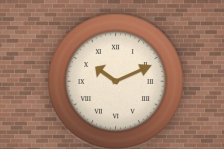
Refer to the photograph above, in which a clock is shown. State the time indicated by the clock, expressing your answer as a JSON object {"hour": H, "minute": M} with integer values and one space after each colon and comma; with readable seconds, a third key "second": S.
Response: {"hour": 10, "minute": 11}
